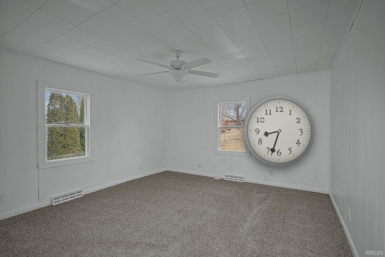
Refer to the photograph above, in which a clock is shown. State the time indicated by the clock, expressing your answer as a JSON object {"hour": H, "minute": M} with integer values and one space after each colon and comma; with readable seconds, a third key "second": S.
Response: {"hour": 8, "minute": 33}
